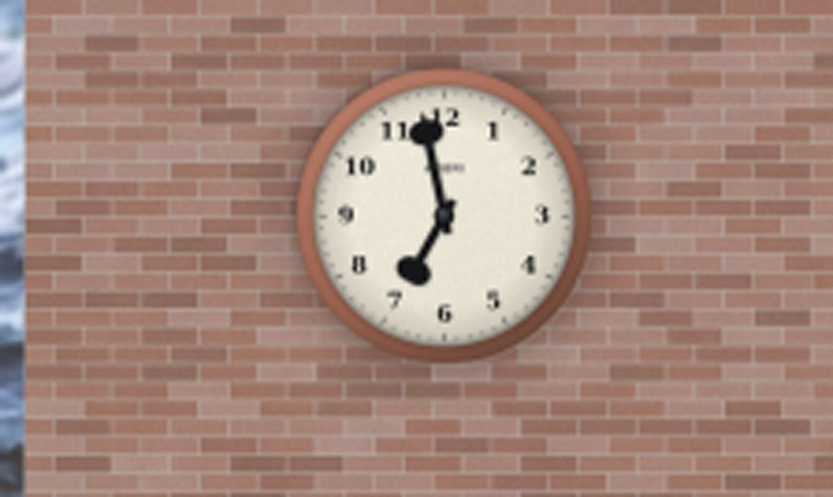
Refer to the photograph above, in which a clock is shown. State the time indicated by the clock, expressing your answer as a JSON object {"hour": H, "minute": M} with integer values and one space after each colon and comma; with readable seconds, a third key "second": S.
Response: {"hour": 6, "minute": 58}
